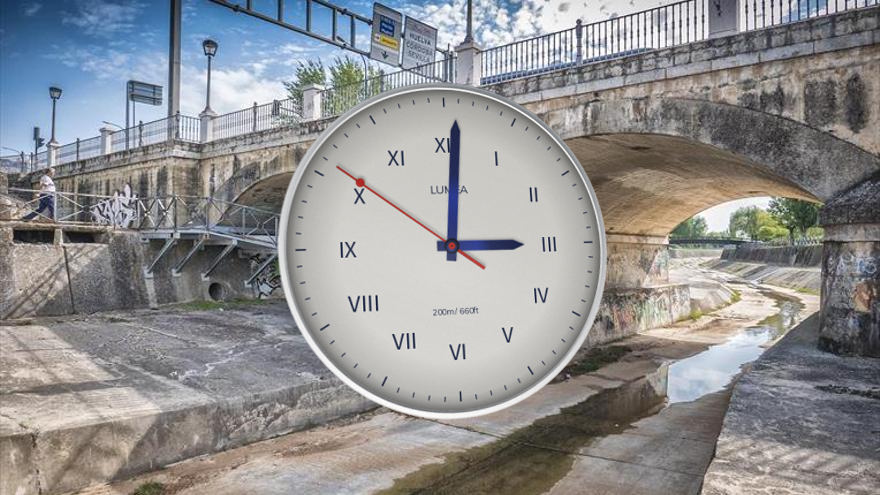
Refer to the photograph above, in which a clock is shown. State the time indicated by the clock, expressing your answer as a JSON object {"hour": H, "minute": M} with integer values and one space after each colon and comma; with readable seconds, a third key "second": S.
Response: {"hour": 3, "minute": 0, "second": 51}
